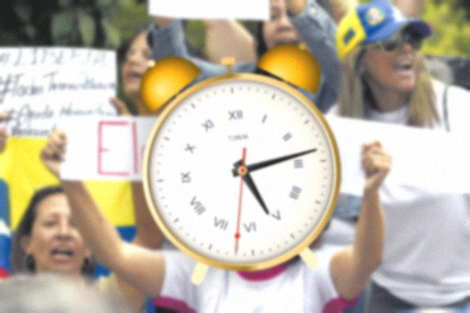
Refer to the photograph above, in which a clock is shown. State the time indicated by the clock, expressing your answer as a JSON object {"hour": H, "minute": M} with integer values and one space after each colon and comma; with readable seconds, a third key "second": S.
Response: {"hour": 5, "minute": 13, "second": 32}
